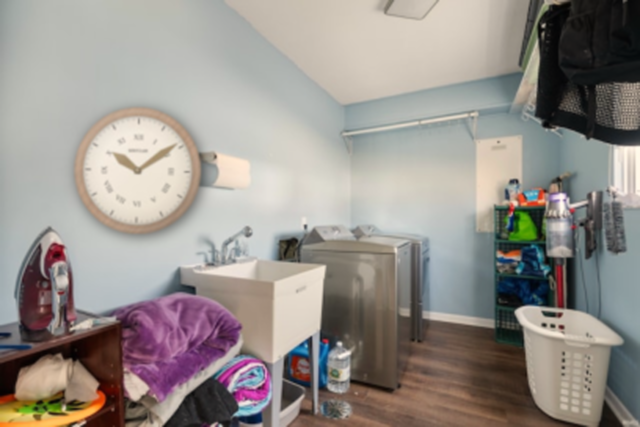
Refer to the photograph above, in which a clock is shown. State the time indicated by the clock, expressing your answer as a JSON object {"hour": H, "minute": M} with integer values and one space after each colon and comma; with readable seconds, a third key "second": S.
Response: {"hour": 10, "minute": 9}
